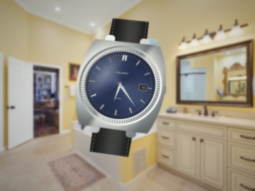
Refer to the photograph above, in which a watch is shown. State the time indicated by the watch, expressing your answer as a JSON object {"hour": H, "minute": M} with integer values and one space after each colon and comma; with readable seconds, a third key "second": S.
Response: {"hour": 6, "minute": 23}
